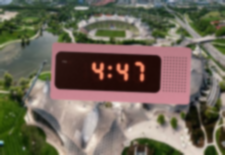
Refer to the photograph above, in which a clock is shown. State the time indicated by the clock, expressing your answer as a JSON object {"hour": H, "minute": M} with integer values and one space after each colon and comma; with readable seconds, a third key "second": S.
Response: {"hour": 4, "minute": 47}
